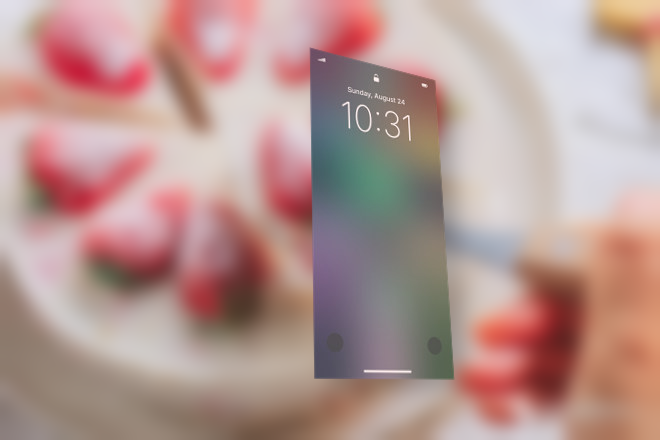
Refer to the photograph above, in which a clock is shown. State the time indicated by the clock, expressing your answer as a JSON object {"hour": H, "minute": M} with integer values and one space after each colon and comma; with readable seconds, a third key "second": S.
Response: {"hour": 10, "minute": 31}
